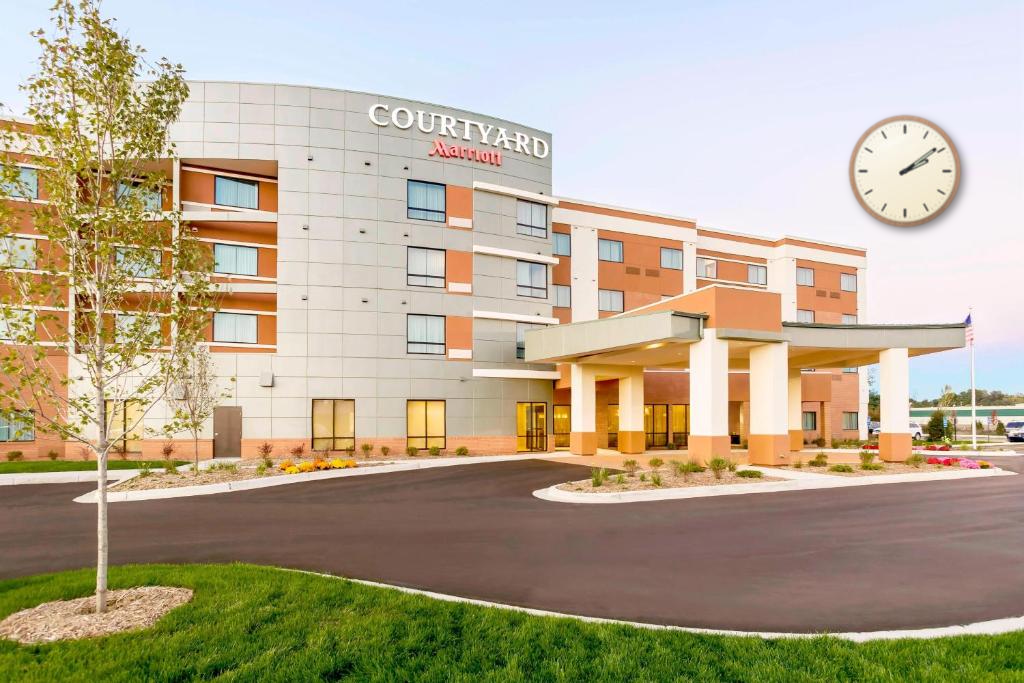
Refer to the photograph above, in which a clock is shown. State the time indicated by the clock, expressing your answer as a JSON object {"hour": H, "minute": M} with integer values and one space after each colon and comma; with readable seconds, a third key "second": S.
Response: {"hour": 2, "minute": 9}
